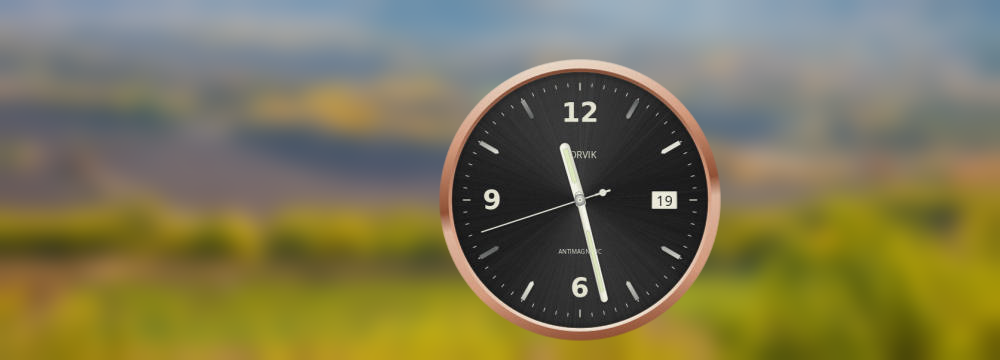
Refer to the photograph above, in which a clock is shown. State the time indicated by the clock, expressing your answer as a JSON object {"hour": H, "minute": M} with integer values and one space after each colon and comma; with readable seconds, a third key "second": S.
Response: {"hour": 11, "minute": 27, "second": 42}
